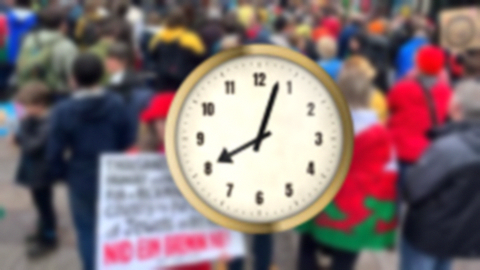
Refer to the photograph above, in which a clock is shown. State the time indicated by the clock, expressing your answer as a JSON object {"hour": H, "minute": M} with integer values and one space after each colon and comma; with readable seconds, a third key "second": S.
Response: {"hour": 8, "minute": 3}
